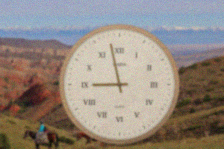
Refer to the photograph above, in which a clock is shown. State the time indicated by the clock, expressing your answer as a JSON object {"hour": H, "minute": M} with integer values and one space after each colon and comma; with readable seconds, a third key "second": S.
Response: {"hour": 8, "minute": 58}
